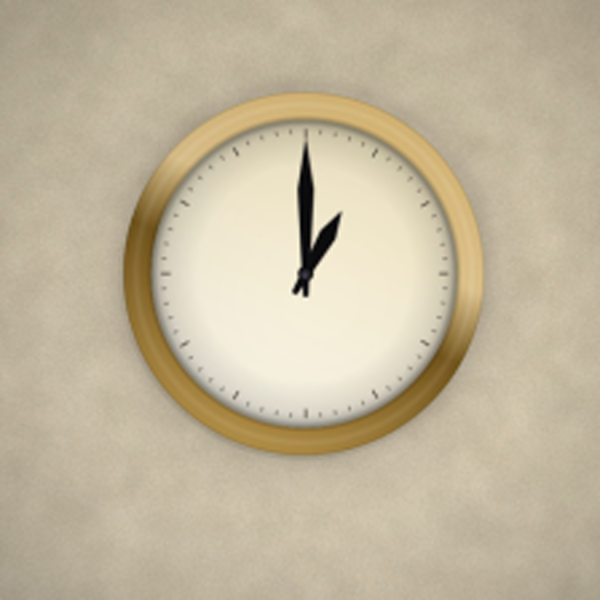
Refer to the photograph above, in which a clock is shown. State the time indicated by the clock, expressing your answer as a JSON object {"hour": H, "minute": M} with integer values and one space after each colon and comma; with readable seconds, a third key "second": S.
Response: {"hour": 1, "minute": 0}
